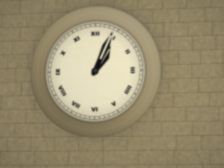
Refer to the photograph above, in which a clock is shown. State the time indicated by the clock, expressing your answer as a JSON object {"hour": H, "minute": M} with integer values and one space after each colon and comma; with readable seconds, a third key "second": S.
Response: {"hour": 1, "minute": 4}
